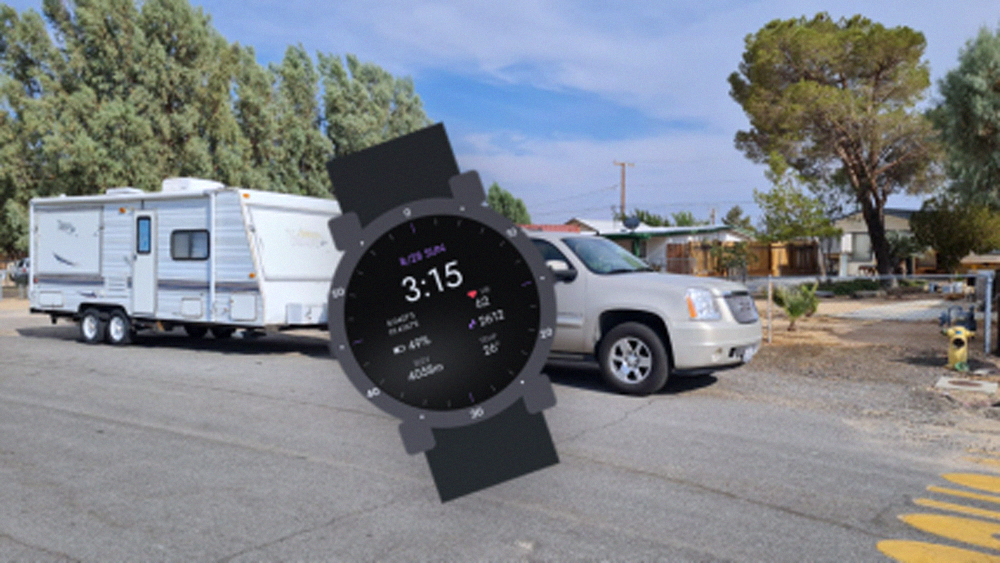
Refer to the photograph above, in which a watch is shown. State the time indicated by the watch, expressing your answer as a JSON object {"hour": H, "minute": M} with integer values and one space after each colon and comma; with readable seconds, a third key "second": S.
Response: {"hour": 3, "minute": 15}
